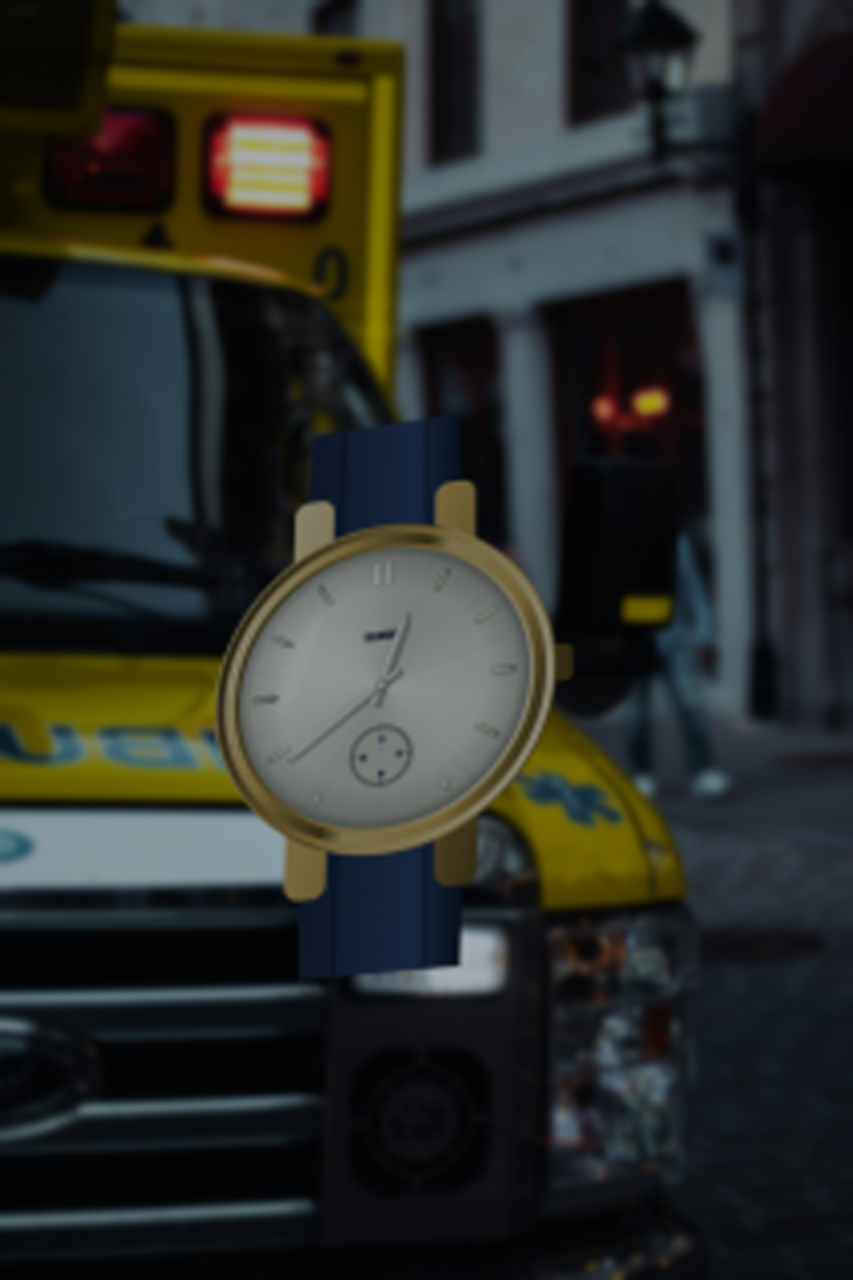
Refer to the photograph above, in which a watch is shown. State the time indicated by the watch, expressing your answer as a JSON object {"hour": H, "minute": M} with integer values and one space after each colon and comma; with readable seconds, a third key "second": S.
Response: {"hour": 12, "minute": 39}
